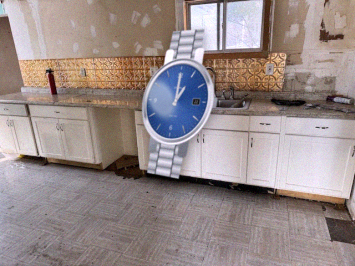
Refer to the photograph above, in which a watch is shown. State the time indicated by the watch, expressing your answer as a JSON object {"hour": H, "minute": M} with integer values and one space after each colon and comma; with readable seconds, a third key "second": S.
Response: {"hour": 1, "minute": 0}
